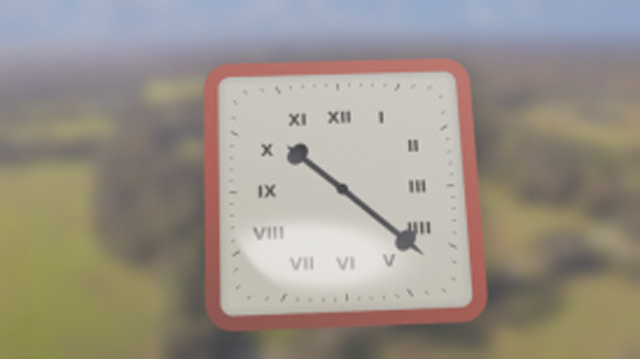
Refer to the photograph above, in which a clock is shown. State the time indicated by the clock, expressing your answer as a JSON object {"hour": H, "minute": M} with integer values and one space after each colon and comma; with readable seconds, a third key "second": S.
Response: {"hour": 10, "minute": 22}
